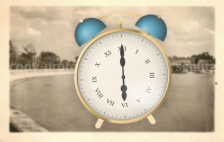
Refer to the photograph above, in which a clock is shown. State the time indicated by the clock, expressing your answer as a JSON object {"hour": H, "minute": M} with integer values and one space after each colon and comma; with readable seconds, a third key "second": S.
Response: {"hour": 6, "minute": 0}
